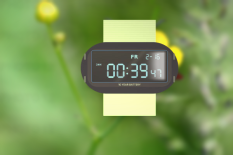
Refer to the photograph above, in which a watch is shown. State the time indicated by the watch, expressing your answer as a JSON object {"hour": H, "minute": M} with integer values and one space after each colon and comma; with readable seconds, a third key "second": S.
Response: {"hour": 0, "minute": 39, "second": 47}
